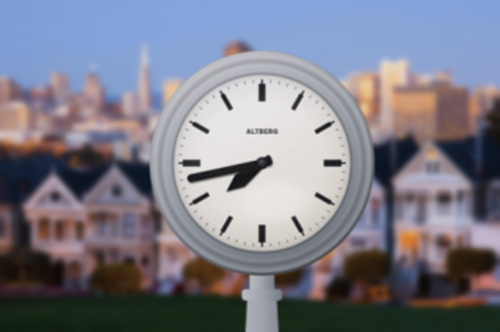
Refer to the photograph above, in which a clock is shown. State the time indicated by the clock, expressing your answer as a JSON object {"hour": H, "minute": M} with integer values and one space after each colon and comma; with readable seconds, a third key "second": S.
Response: {"hour": 7, "minute": 43}
